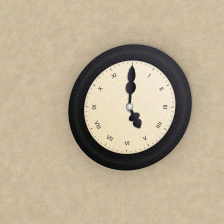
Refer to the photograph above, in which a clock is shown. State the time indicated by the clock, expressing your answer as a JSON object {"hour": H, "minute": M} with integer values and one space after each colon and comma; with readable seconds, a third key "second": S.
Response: {"hour": 5, "minute": 0}
